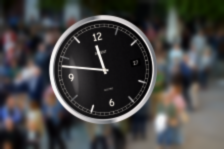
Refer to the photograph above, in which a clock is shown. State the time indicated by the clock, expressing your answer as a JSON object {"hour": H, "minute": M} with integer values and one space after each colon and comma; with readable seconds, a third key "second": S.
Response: {"hour": 11, "minute": 48}
